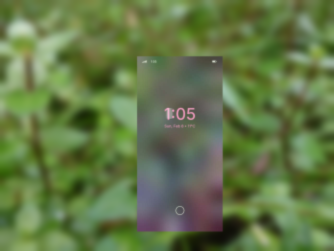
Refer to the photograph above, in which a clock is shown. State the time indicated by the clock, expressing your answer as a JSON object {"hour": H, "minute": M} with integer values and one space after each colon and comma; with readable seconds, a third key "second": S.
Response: {"hour": 1, "minute": 5}
